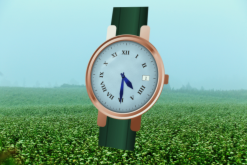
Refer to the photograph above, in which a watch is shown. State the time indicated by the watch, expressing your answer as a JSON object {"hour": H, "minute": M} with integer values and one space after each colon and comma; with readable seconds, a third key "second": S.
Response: {"hour": 4, "minute": 30}
